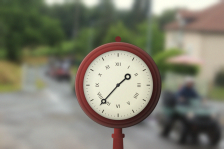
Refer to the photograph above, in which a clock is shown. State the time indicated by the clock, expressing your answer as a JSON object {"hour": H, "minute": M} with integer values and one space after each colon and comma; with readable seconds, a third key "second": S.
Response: {"hour": 1, "minute": 37}
